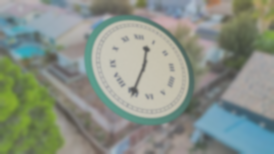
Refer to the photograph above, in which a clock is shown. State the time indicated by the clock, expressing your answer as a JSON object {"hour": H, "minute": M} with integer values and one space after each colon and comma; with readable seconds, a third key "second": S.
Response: {"hour": 12, "minute": 35}
